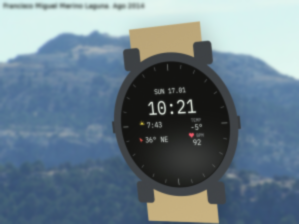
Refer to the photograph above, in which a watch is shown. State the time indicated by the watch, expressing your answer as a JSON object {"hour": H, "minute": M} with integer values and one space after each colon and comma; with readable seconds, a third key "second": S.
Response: {"hour": 10, "minute": 21}
